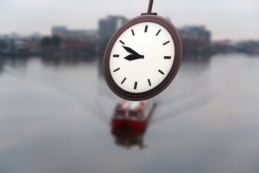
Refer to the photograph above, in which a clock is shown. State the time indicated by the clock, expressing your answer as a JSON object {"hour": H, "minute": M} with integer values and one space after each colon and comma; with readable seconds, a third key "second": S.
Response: {"hour": 8, "minute": 49}
